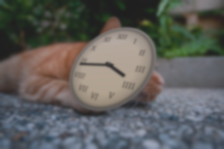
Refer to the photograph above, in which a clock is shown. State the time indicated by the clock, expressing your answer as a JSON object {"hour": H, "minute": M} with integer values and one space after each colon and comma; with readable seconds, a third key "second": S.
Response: {"hour": 3, "minute": 44}
